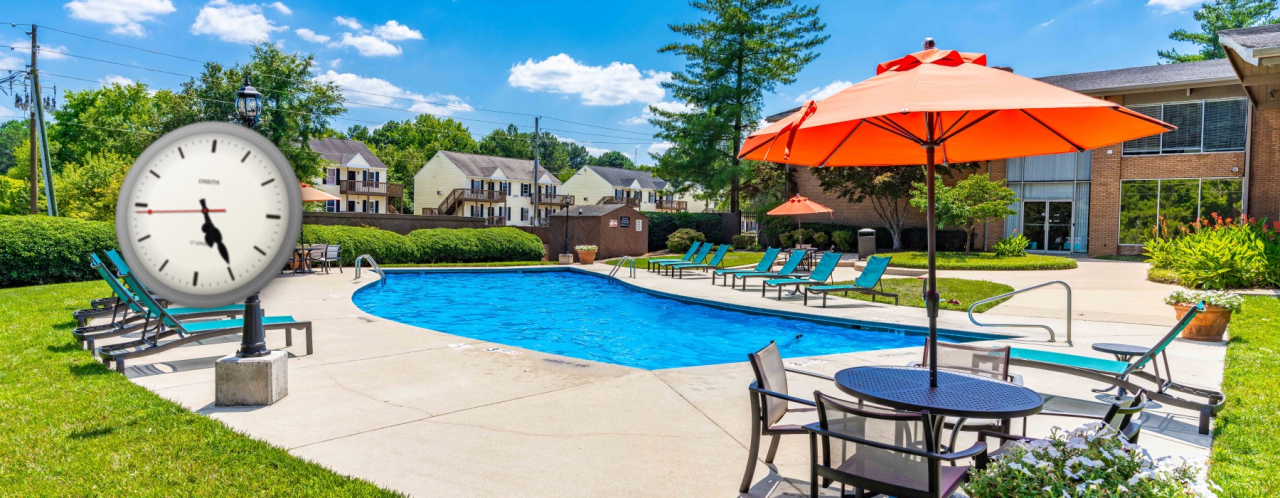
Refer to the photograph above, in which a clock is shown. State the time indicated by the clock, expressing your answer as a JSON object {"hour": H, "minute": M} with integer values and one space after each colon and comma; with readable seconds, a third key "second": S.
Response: {"hour": 5, "minute": 24, "second": 44}
